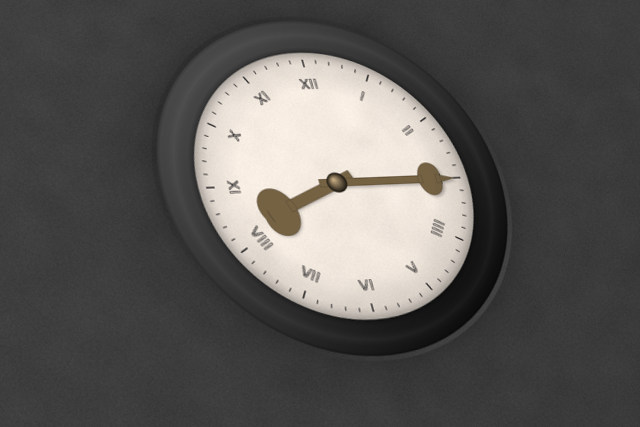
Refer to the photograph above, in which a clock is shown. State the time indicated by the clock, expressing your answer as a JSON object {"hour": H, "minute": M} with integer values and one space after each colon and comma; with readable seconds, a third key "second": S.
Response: {"hour": 8, "minute": 15}
